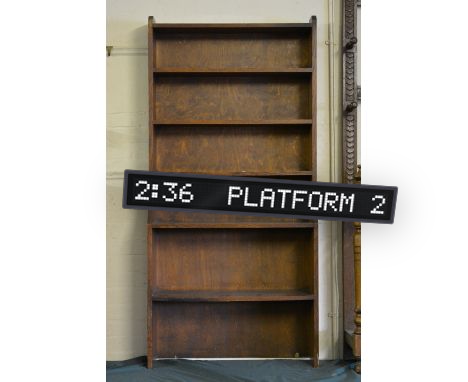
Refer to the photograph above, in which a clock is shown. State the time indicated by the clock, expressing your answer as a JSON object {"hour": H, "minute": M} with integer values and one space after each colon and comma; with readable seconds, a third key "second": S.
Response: {"hour": 2, "minute": 36}
